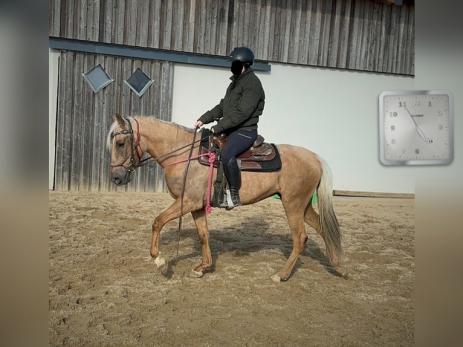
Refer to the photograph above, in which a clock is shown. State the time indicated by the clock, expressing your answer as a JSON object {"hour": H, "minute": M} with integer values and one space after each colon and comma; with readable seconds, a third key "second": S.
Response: {"hour": 4, "minute": 55}
